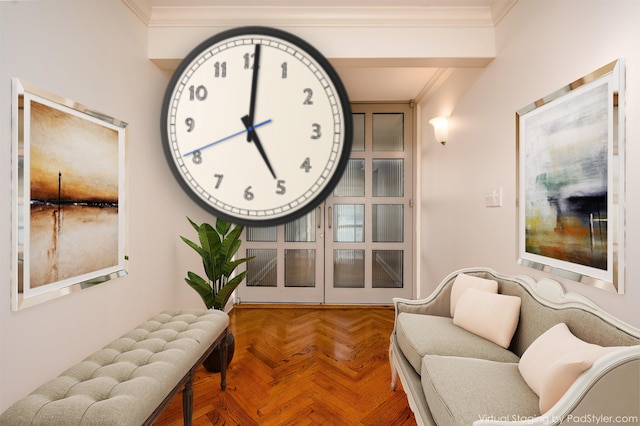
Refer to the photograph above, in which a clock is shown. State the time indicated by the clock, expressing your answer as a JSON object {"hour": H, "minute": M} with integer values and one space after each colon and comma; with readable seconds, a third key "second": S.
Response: {"hour": 5, "minute": 0, "second": 41}
